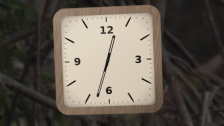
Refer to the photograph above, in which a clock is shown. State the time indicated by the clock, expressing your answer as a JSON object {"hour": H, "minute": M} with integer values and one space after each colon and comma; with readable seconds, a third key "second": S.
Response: {"hour": 12, "minute": 33}
